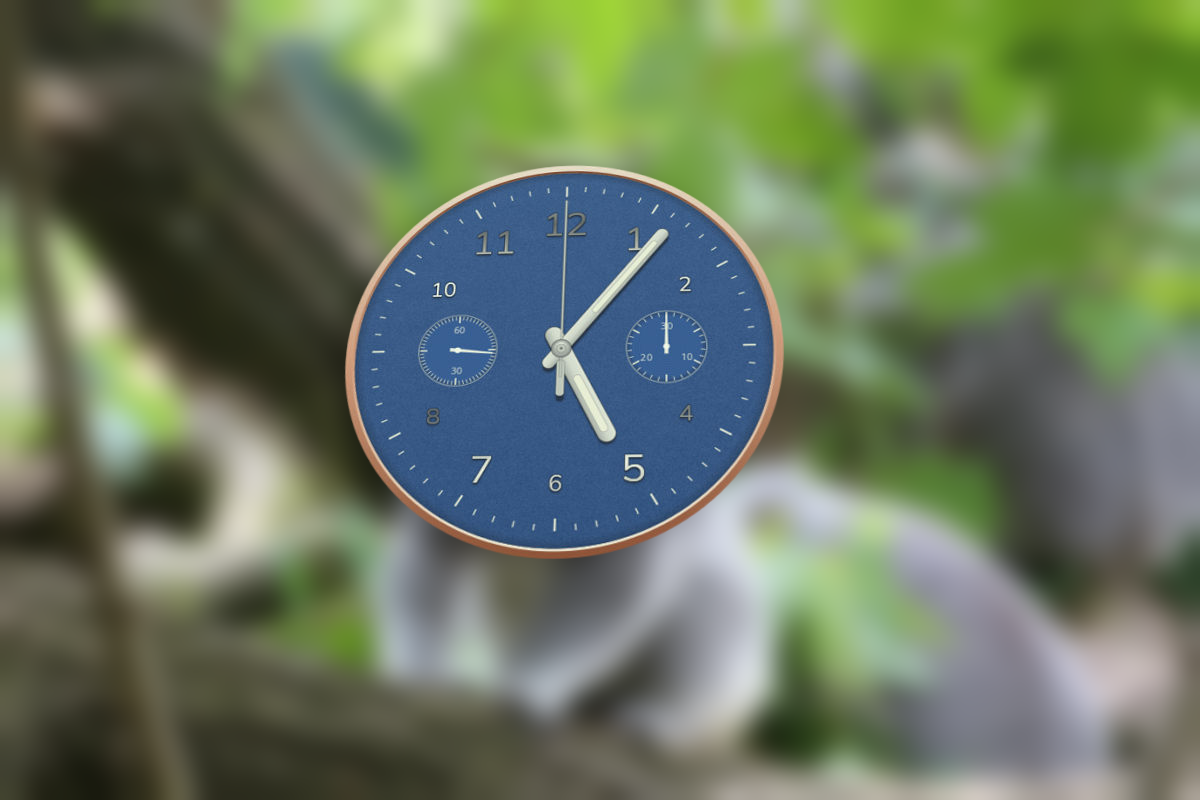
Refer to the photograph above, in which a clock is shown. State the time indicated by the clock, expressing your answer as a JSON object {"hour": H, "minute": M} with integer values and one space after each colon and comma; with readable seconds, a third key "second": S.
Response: {"hour": 5, "minute": 6, "second": 16}
